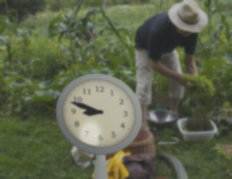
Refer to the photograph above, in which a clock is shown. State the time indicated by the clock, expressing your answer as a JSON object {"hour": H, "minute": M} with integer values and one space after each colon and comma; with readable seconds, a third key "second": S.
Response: {"hour": 8, "minute": 48}
